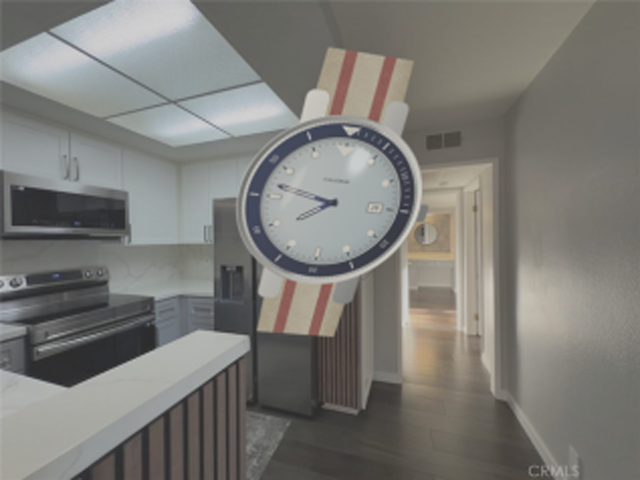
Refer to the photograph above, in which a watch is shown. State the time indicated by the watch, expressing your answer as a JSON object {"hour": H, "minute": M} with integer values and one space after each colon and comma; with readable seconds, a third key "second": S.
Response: {"hour": 7, "minute": 47}
